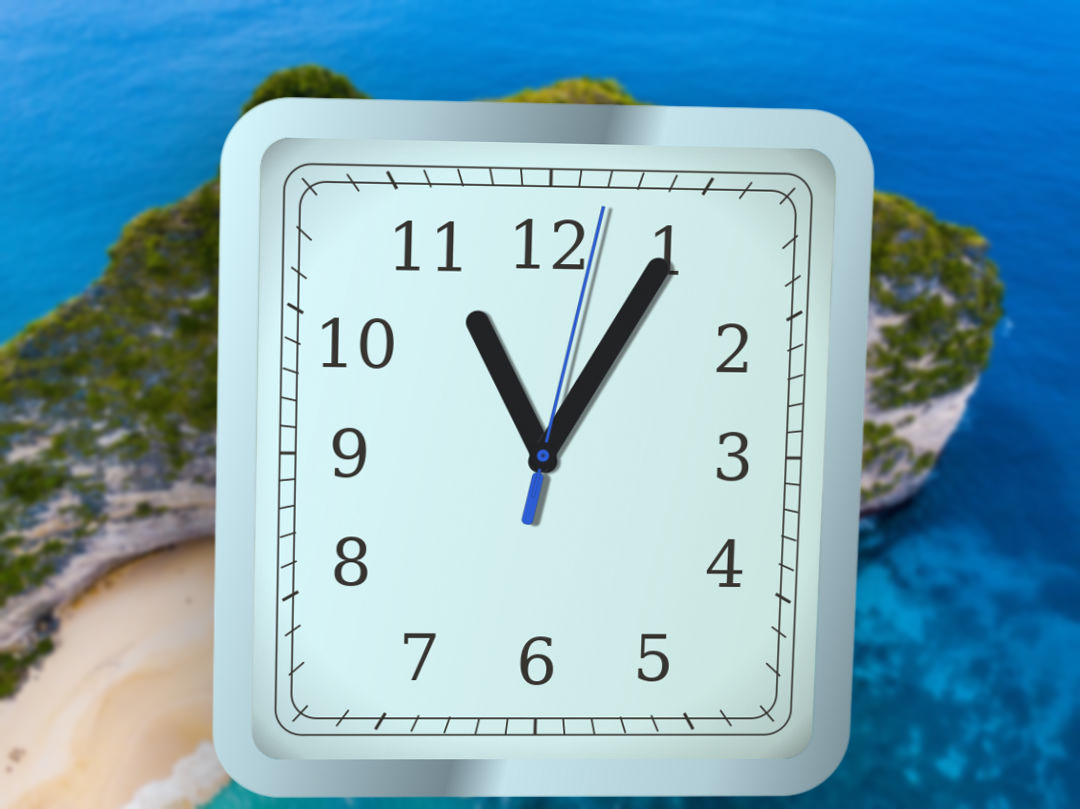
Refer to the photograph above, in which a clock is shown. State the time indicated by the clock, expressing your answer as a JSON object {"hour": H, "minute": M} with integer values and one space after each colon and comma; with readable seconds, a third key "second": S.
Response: {"hour": 11, "minute": 5, "second": 2}
